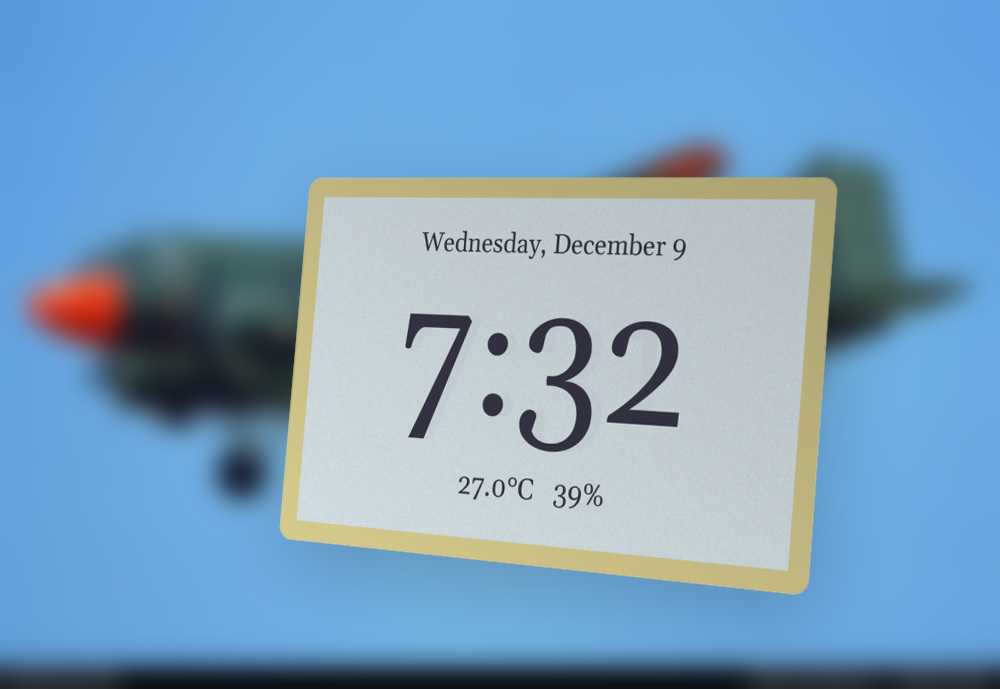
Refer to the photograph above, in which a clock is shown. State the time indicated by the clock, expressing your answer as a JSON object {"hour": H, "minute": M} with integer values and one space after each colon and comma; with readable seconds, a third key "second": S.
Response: {"hour": 7, "minute": 32}
